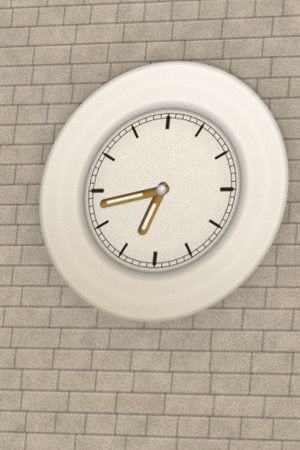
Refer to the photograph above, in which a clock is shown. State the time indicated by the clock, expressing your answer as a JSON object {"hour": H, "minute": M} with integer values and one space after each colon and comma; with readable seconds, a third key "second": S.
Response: {"hour": 6, "minute": 43}
